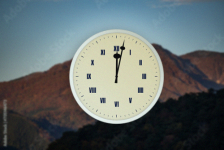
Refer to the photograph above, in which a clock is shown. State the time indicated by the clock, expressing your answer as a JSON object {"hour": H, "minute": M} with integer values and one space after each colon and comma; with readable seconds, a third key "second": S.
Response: {"hour": 12, "minute": 2}
